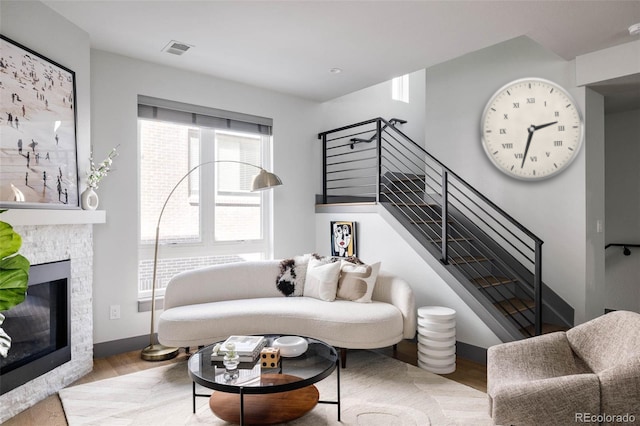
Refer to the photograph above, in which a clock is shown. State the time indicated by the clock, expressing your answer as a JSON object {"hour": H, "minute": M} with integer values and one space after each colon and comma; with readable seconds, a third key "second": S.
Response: {"hour": 2, "minute": 33}
